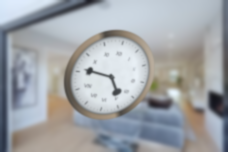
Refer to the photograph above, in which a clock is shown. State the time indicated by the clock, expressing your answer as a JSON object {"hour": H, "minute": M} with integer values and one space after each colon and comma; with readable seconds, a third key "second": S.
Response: {"hour": 4, "minute": 46}
